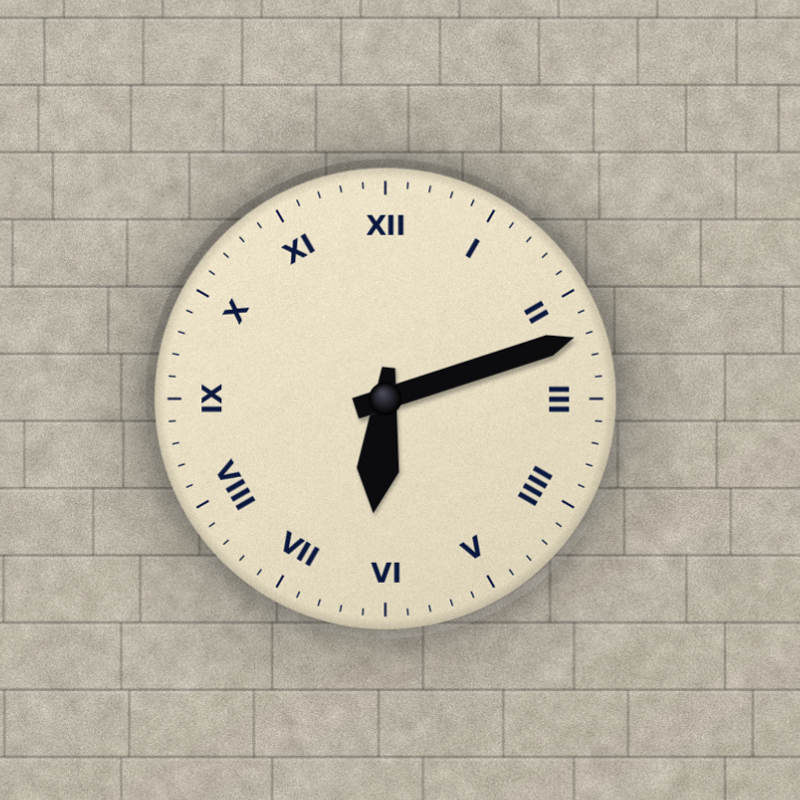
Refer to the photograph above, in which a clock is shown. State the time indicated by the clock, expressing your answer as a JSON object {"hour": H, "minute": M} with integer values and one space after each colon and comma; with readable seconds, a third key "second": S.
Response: {"hour": 6, "minute": 12}
